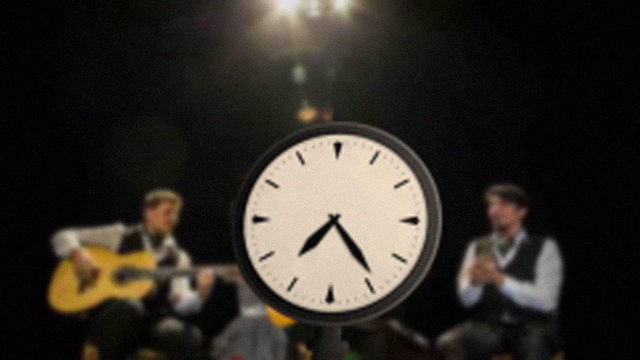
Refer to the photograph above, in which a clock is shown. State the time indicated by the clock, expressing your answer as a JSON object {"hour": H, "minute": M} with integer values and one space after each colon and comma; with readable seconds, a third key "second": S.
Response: {"hour": 7, "minute": 24}
